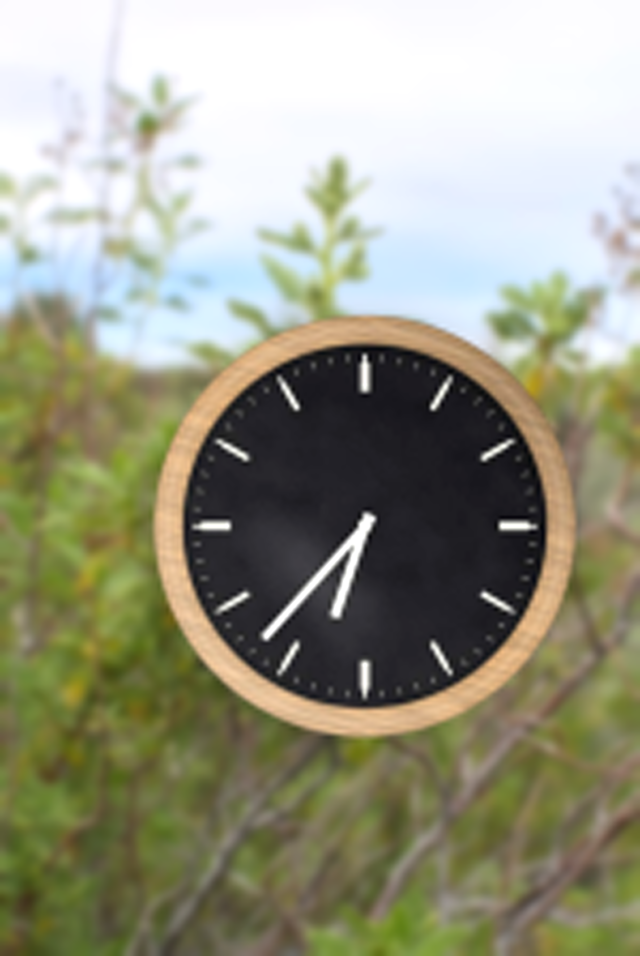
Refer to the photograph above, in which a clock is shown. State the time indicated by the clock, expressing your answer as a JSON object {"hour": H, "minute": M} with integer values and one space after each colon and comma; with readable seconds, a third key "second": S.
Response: {"hour": 6, "minute": 37}
